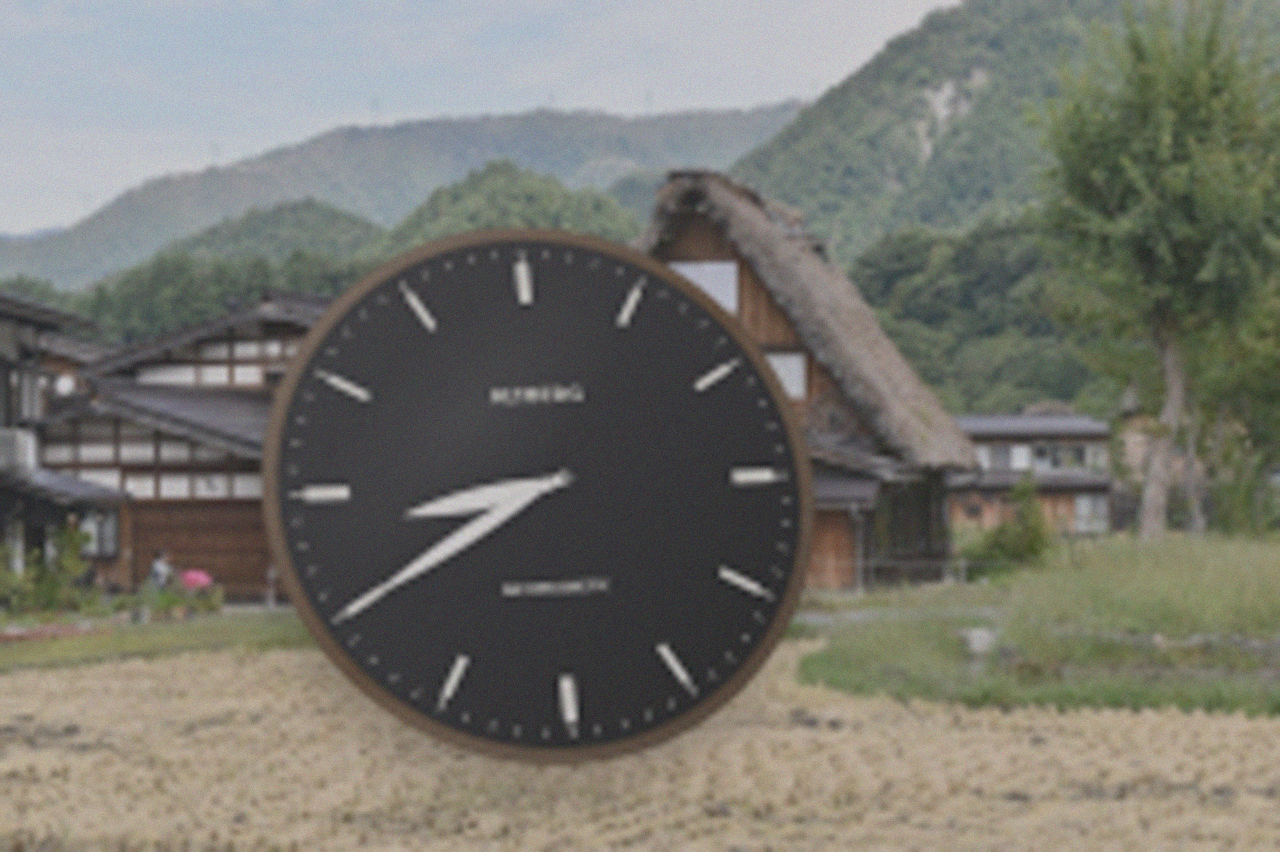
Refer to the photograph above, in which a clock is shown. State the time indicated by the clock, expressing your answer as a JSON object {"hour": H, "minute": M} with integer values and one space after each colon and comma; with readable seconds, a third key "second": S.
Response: {"hour": 8, "minute": 40}
